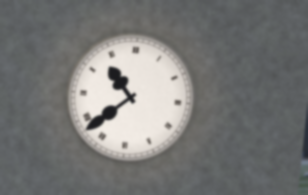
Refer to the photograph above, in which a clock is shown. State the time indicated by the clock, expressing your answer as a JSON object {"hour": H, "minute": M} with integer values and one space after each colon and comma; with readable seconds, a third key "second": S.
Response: {"hour": 10, "minute": 38}
